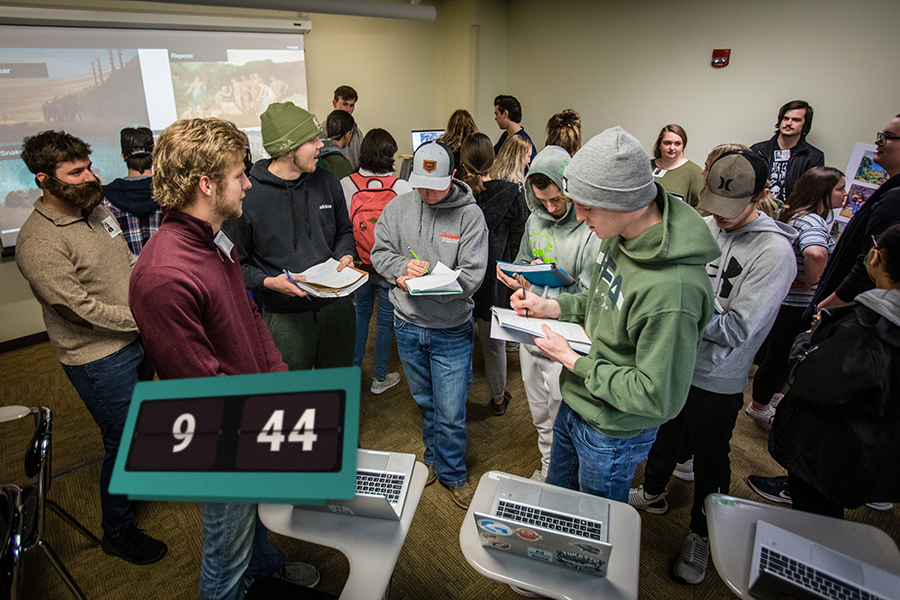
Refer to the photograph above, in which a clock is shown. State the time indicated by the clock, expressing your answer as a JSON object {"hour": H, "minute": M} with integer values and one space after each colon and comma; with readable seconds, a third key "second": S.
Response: {"hour": 9, "minute": 44}
